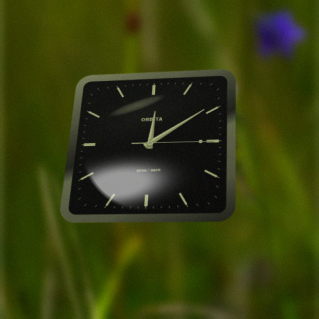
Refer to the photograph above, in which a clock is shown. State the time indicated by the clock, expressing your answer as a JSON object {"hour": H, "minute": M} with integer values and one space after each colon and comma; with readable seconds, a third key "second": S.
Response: {"hour": 12, "minute": 9, "second": 15}
